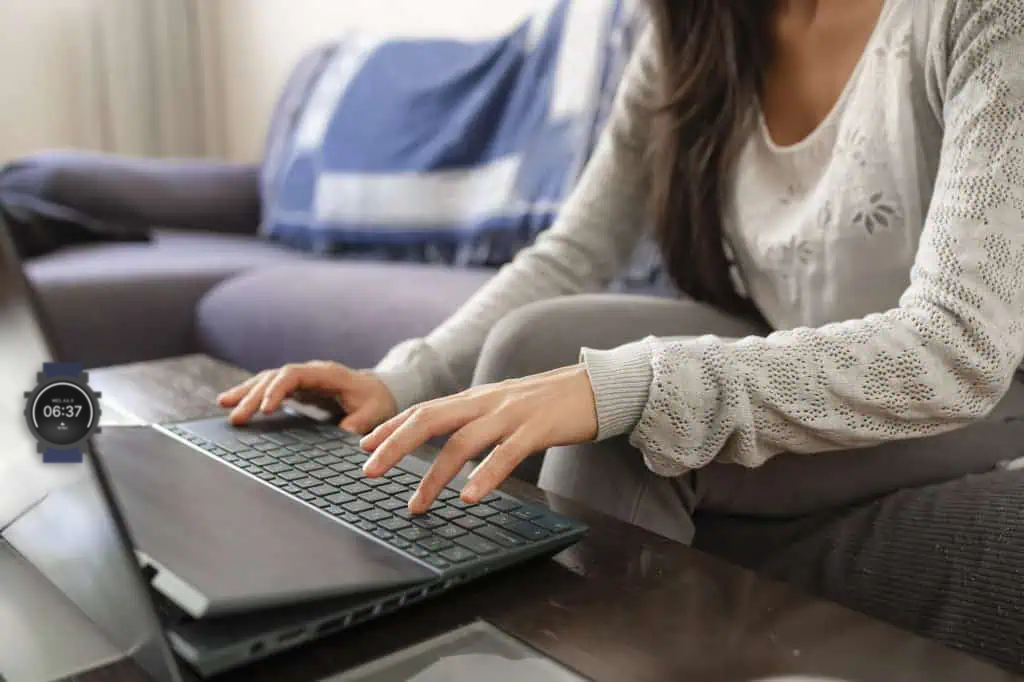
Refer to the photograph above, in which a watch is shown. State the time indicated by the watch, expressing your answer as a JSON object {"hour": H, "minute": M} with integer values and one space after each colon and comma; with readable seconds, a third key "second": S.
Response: {"hour": 6, "minute": 37}
